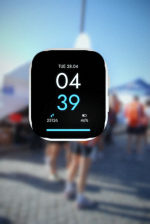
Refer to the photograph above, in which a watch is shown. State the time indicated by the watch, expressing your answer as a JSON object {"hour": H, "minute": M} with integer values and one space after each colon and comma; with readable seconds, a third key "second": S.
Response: {"hour": 4, "minute": 39}
